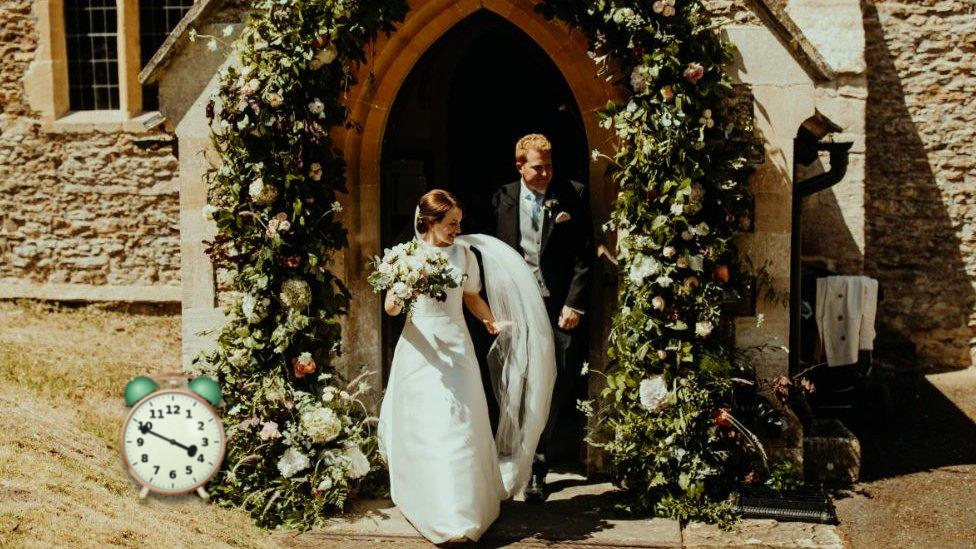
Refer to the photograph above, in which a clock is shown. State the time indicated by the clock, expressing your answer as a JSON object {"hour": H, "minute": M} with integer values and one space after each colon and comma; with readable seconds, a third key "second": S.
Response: {"hour": 3, "minute": 49}
